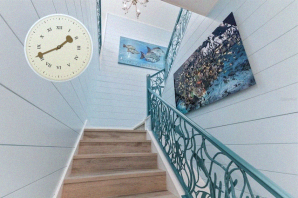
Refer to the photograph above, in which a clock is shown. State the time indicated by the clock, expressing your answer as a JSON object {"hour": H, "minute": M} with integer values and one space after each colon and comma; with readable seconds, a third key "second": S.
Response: {"hour": 1, "minute": 41}
